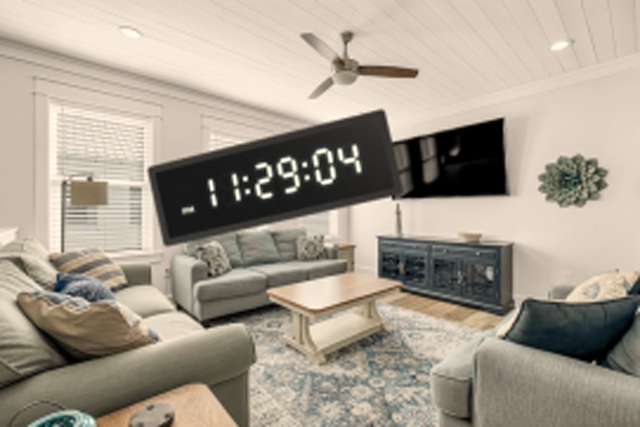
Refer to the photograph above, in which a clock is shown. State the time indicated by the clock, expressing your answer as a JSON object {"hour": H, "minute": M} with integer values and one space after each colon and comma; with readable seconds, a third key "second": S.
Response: {"hour": 11, "minute": 29, "second": 4}
